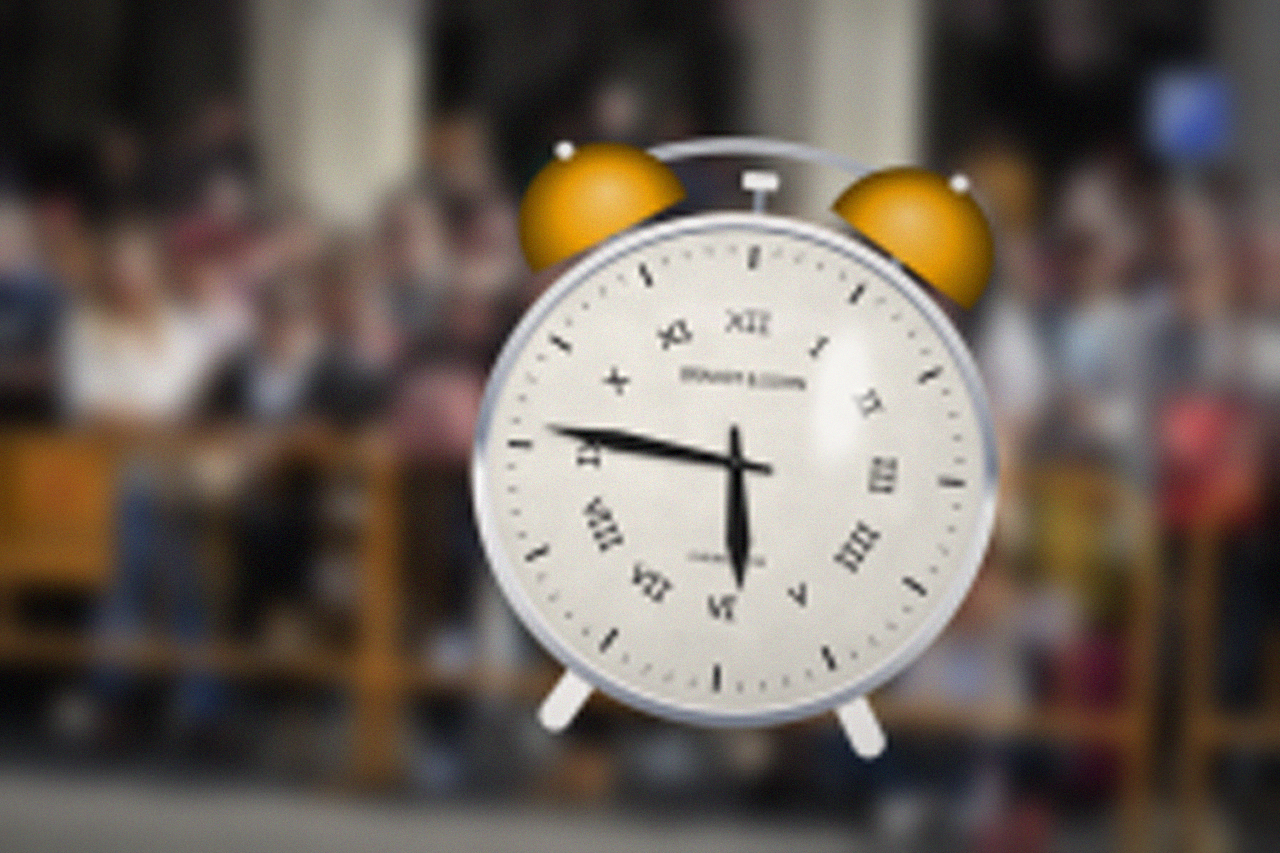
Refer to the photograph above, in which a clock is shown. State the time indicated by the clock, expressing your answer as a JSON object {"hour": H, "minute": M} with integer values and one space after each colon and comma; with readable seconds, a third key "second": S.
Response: {"hour": 5, "minute": 46}
